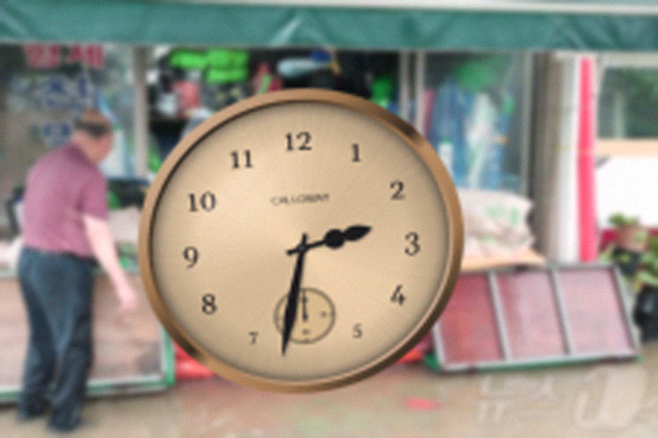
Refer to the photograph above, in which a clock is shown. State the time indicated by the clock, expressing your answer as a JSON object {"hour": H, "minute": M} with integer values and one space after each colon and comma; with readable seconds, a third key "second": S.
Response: {"hour": 2, "minute": 32}
